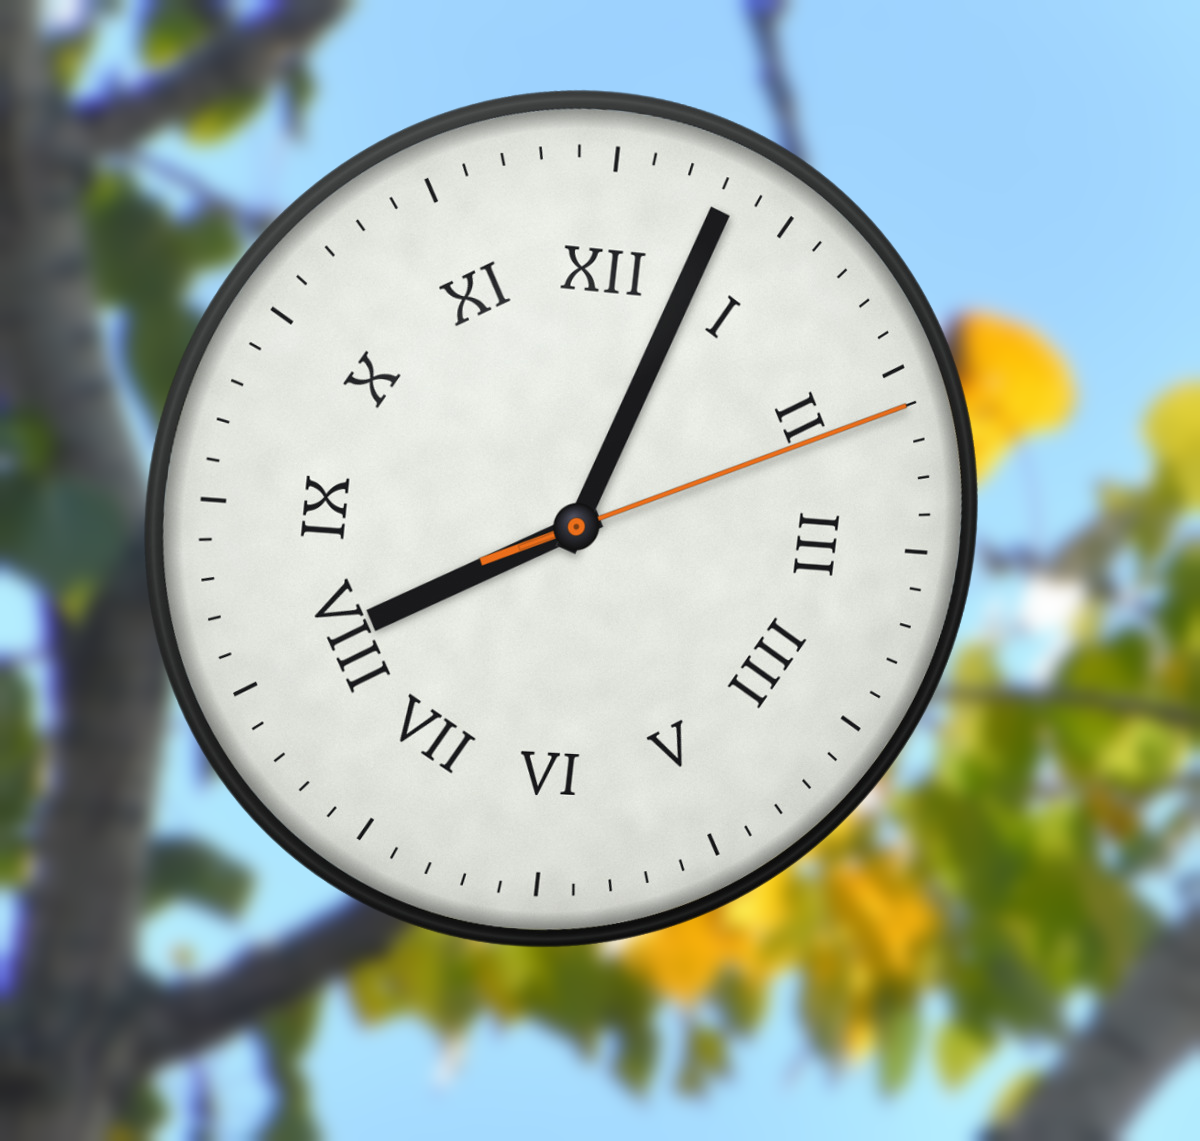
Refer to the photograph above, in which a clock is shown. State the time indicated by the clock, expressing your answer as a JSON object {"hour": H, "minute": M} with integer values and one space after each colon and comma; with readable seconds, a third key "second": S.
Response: {"hour": 8, "minute": 3, "second": 11}
